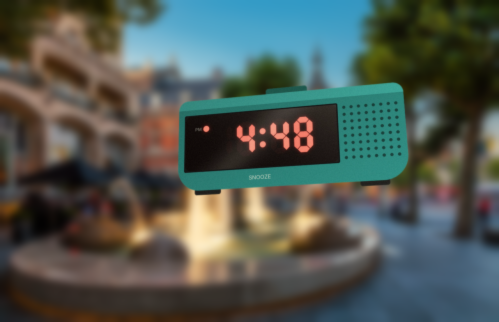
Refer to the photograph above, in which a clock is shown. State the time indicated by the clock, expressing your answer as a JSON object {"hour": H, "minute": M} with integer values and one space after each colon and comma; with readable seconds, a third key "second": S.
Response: {"hour": 4, "minute": 48}
